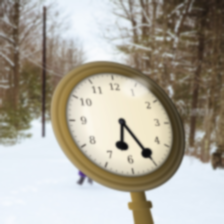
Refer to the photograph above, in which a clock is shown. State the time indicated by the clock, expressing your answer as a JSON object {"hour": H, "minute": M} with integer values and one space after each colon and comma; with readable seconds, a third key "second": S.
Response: {"hour": 6, "minute": 25}
